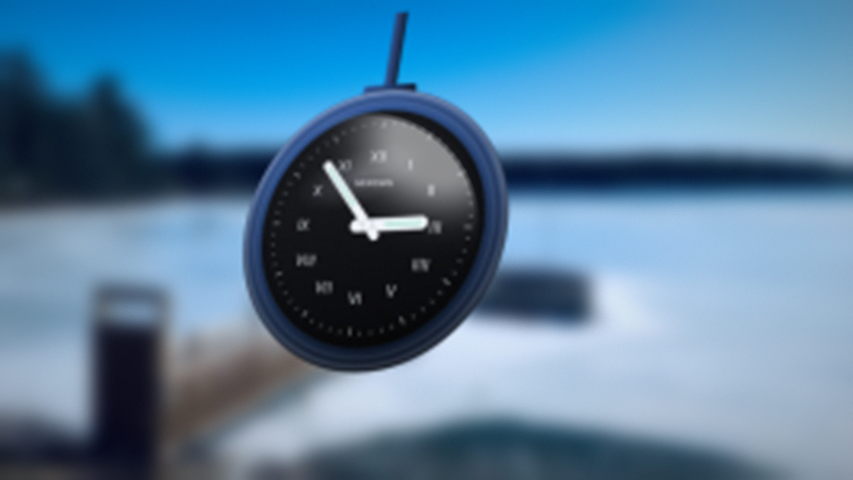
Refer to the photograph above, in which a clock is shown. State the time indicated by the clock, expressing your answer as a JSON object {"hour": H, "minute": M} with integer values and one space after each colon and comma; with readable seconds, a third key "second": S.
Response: {"hour": 2, "minute": 53}
